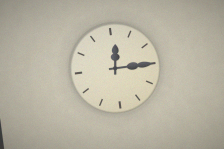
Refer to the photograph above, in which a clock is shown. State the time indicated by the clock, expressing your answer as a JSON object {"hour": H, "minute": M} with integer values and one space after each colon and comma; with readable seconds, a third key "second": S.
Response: {"hour": 12, "minute": 15}
